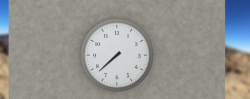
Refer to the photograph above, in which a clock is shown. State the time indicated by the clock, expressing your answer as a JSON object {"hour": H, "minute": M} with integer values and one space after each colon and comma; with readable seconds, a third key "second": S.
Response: {"hour": 7, "minute": 38}
